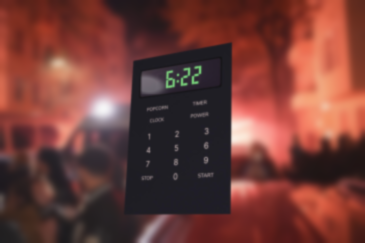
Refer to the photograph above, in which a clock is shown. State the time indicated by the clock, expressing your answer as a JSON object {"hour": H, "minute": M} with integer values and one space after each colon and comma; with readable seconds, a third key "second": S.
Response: {"hour": 6, "minute": 22}
